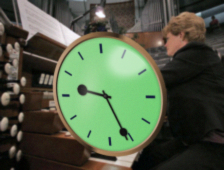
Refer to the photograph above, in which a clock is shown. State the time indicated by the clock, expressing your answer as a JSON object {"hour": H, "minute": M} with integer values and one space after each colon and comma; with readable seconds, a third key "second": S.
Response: {"hour": 9, "minute": 26}
